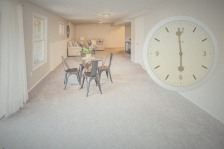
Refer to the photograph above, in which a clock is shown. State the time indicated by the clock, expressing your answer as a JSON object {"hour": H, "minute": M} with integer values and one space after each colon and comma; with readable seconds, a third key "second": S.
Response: {"hour": 5, "minute": 59}
